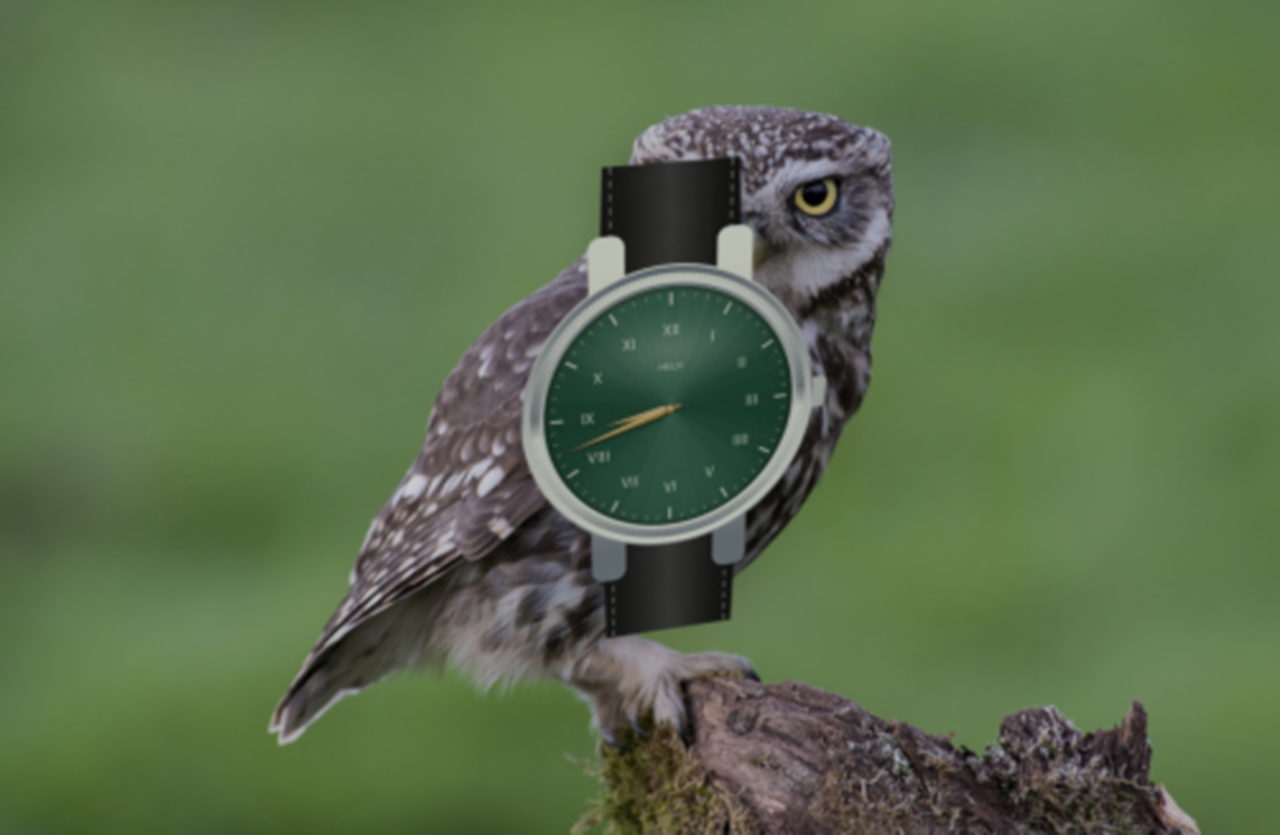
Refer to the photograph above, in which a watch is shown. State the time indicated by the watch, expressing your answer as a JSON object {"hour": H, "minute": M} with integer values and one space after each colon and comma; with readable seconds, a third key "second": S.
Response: {"hour": 8, "minute": 42}
